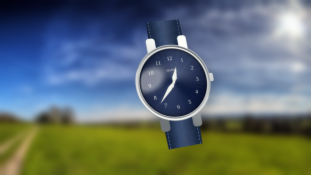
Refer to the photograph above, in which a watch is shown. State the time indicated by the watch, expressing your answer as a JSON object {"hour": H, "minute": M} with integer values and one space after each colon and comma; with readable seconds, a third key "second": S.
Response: {"hour": 12, "minute": 37}
